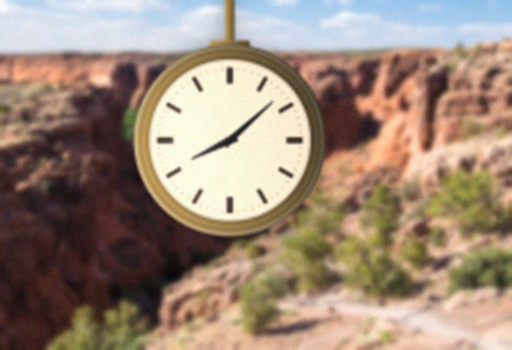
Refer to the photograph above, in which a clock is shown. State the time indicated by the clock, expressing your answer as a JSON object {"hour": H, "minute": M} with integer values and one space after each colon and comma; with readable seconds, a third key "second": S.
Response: {"hour": 8, "minute": 8}
